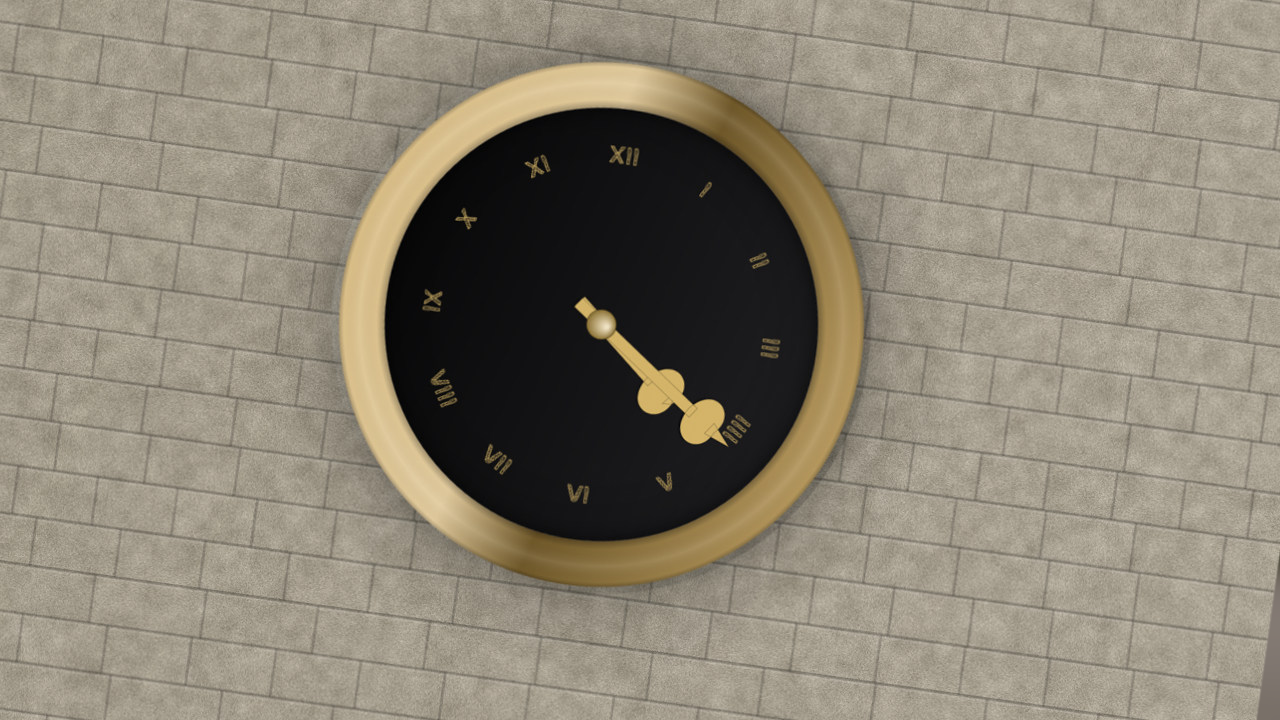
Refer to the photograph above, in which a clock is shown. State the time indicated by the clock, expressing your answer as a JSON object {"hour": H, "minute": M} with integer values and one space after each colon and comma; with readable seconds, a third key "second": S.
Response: {"hour": 4, "minute": 21}
